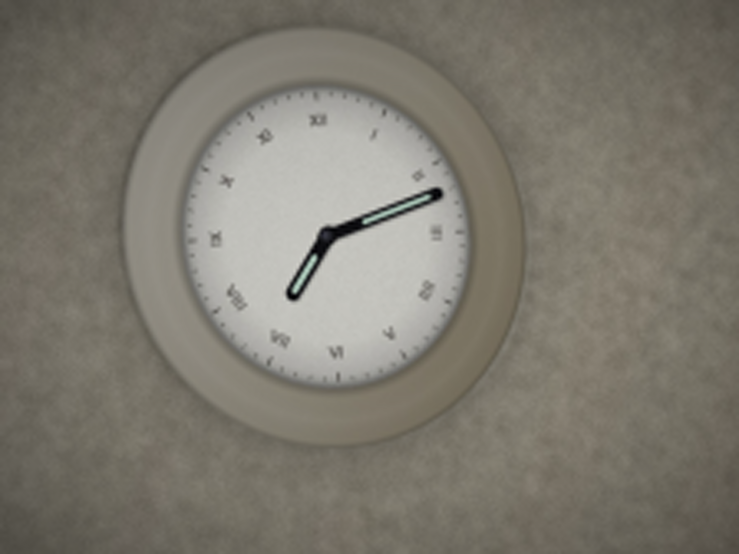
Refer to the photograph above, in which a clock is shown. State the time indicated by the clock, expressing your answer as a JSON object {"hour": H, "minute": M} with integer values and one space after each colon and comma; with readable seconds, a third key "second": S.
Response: {"hour": 7, "minute": 12}
